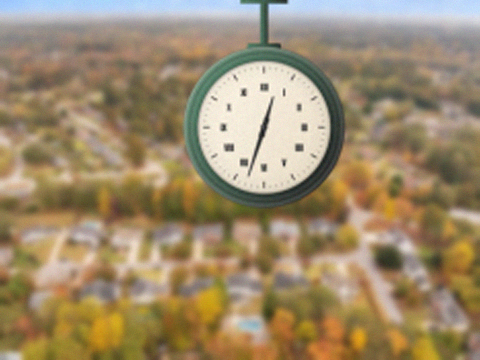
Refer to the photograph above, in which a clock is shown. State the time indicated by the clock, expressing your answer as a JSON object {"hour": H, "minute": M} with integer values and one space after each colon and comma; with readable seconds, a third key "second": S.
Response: {"hour": 12, "minute": 33}
